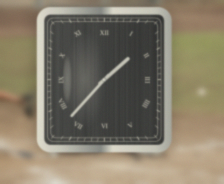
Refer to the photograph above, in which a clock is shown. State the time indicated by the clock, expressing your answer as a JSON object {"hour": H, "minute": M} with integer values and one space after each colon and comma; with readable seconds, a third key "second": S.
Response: {"hour": 1, "minute": 37}
